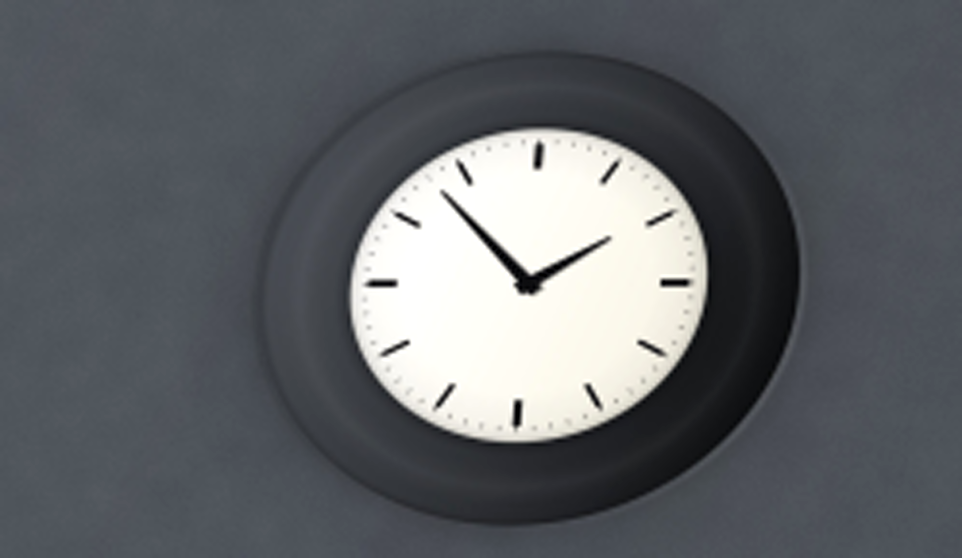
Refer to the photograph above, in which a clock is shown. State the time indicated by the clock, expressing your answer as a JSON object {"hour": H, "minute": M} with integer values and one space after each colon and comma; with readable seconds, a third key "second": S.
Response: {"hour": 1, "minute": 53}
